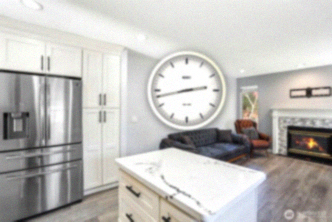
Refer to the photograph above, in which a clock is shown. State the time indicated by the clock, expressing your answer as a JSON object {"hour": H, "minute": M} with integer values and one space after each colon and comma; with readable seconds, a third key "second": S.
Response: {"hour": 2, "minute": 43}
